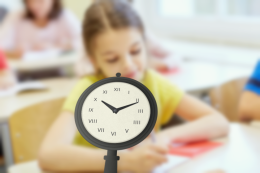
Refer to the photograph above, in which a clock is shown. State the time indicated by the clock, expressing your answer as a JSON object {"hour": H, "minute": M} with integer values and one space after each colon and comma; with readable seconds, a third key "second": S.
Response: {"hour": 10, "minute": 11}
